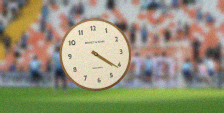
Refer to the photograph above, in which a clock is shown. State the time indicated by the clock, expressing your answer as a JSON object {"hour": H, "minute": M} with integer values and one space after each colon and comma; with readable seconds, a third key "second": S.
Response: {"hour": 4, "minute": 21}
